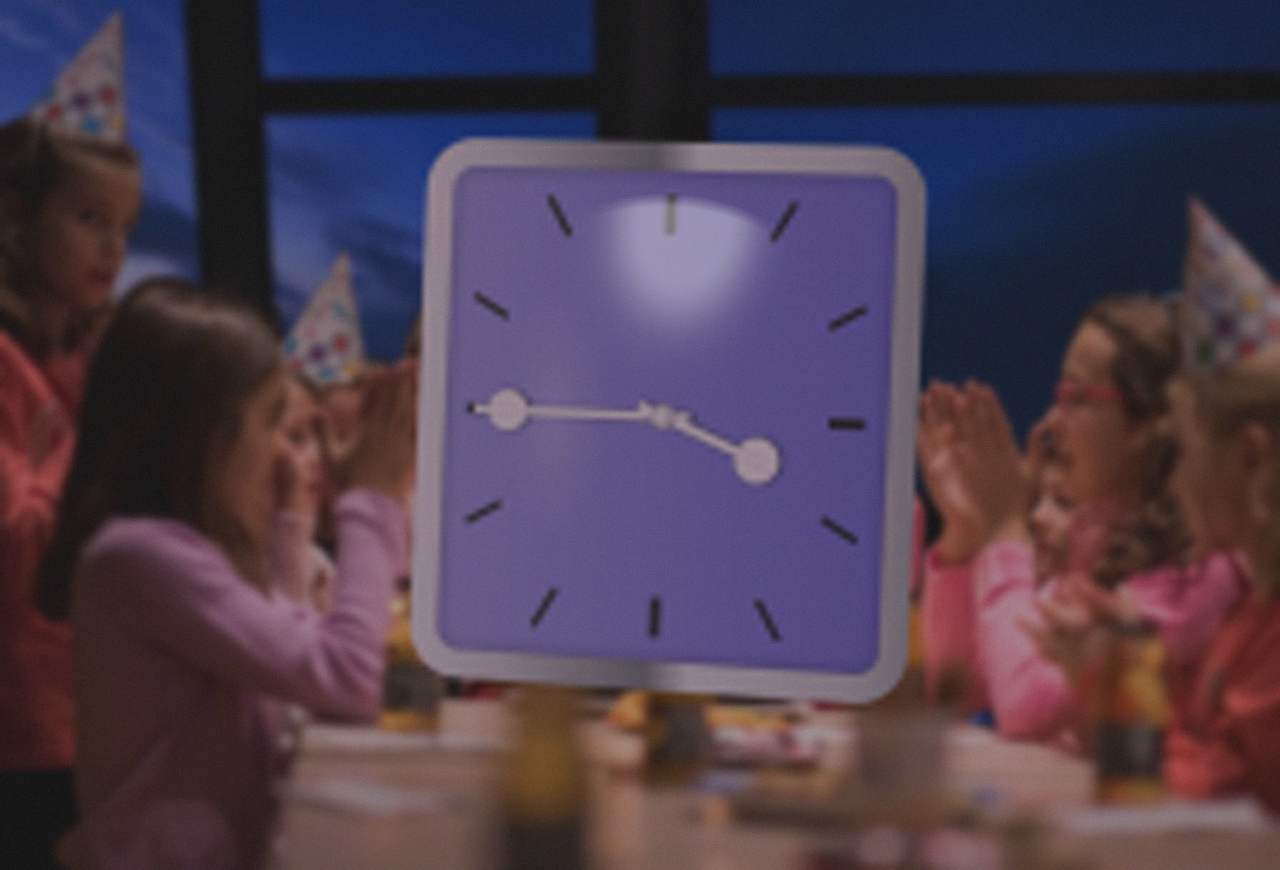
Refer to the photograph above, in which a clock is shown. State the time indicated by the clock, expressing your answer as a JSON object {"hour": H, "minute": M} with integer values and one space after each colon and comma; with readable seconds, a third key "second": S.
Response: {"hour": 3, "minute": 45}
